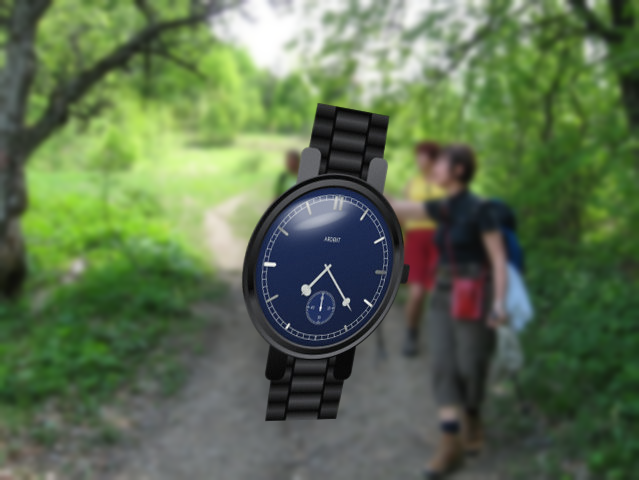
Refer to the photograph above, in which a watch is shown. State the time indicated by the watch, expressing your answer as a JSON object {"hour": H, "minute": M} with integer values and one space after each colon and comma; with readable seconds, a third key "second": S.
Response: {"hour": 7, "minute": 23}
